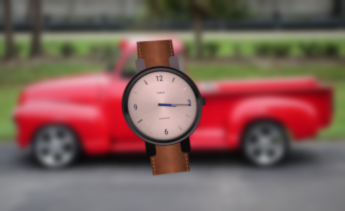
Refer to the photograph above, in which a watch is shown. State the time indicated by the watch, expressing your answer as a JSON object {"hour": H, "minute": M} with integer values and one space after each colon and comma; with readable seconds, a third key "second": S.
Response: {"hour": 3, "minute": 16}
